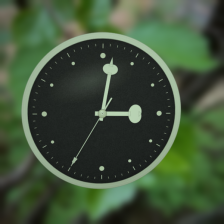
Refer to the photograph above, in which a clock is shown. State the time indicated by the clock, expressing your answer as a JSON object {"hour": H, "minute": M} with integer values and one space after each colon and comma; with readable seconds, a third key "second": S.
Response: {"hour": 3, "minute": 1, "second": 35}
